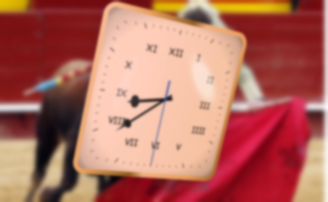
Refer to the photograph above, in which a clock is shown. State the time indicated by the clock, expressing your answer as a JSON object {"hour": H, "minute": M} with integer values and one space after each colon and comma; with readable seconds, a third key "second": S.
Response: {"hour": 8, "minute": 38, "second": 30}
